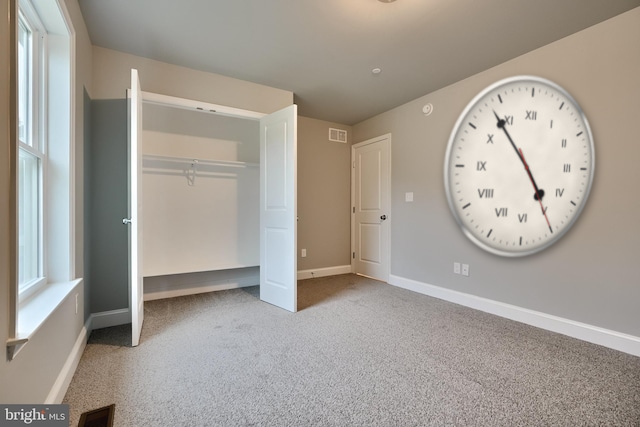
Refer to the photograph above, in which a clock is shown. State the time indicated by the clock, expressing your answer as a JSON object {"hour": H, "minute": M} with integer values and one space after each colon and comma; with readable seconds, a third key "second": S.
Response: {"hour": 4, "minute": 53, "second": 25}
